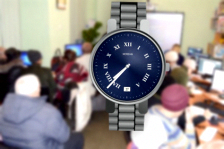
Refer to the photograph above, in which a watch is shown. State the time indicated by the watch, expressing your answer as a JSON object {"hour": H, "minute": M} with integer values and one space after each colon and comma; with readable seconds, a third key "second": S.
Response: {"hour": 7, "minute": 37}
